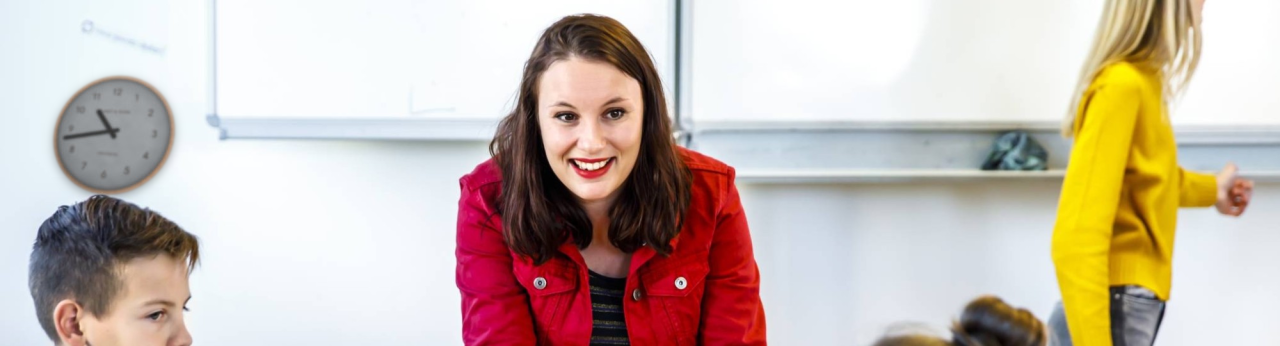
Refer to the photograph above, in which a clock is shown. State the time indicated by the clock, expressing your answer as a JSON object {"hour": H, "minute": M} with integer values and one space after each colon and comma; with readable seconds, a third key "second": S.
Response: {"hour": 10, "minute": 43}
